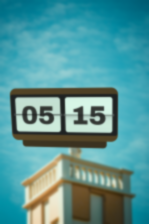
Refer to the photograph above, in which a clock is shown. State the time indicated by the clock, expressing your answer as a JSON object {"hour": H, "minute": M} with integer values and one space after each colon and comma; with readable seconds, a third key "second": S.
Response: {"hour": 5, "minute": 15}
